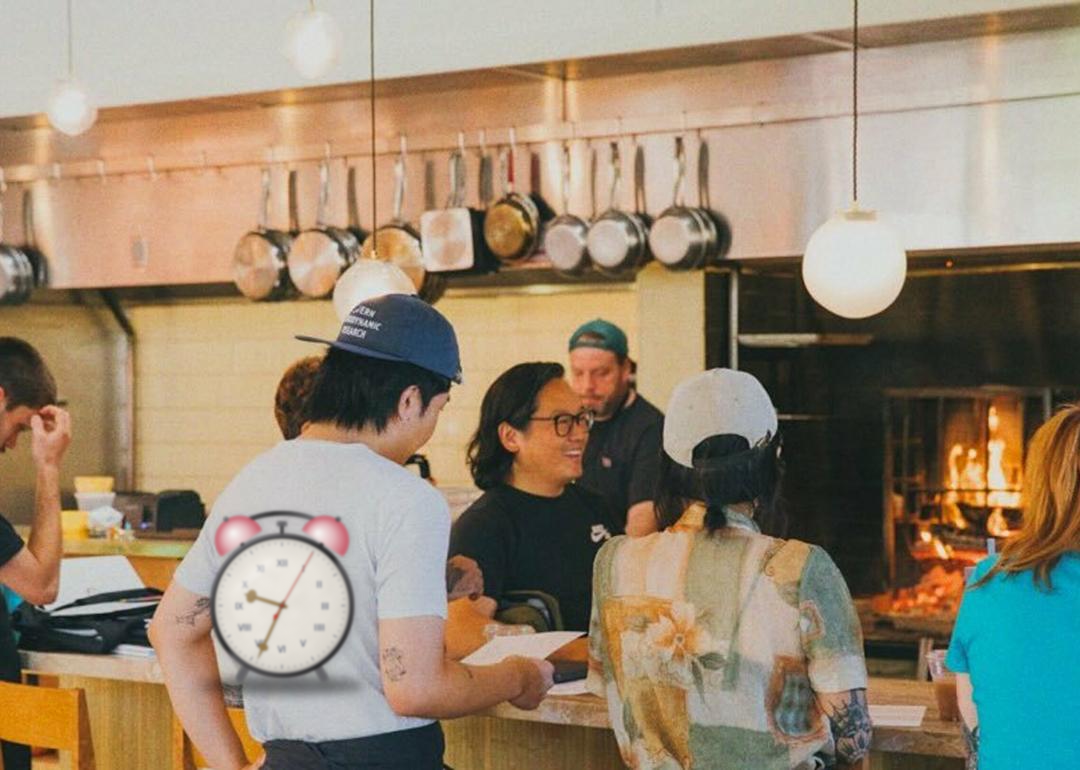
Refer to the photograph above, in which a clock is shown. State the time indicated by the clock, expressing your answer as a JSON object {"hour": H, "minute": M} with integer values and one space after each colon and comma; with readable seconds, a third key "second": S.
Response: {"hour": 9, "minute": 34, "second": 5}
